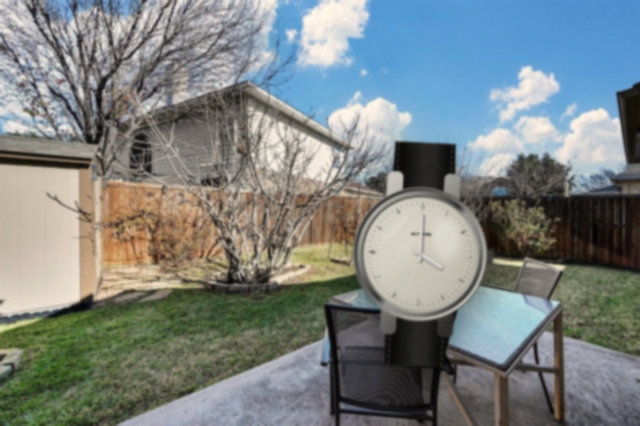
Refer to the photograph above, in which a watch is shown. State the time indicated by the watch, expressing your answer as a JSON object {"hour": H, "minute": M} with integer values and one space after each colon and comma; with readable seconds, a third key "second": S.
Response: {"hour": 4, "minute": 0}
